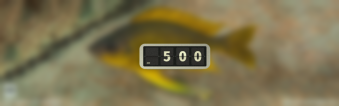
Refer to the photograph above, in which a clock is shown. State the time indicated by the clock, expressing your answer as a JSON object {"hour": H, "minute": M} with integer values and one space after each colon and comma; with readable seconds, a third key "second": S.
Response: {"hour": 5, "minute": 0}
